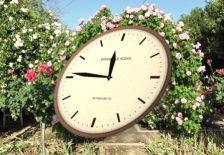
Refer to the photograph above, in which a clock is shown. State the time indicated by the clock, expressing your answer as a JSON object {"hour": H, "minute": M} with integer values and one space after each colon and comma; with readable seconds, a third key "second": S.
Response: {"hour": 11, "minute": 46}
